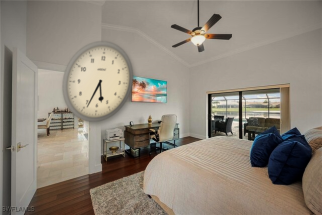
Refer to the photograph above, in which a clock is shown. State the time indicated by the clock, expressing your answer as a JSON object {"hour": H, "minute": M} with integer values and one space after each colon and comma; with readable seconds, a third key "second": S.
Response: {"hour": 5, "minute": 34}
